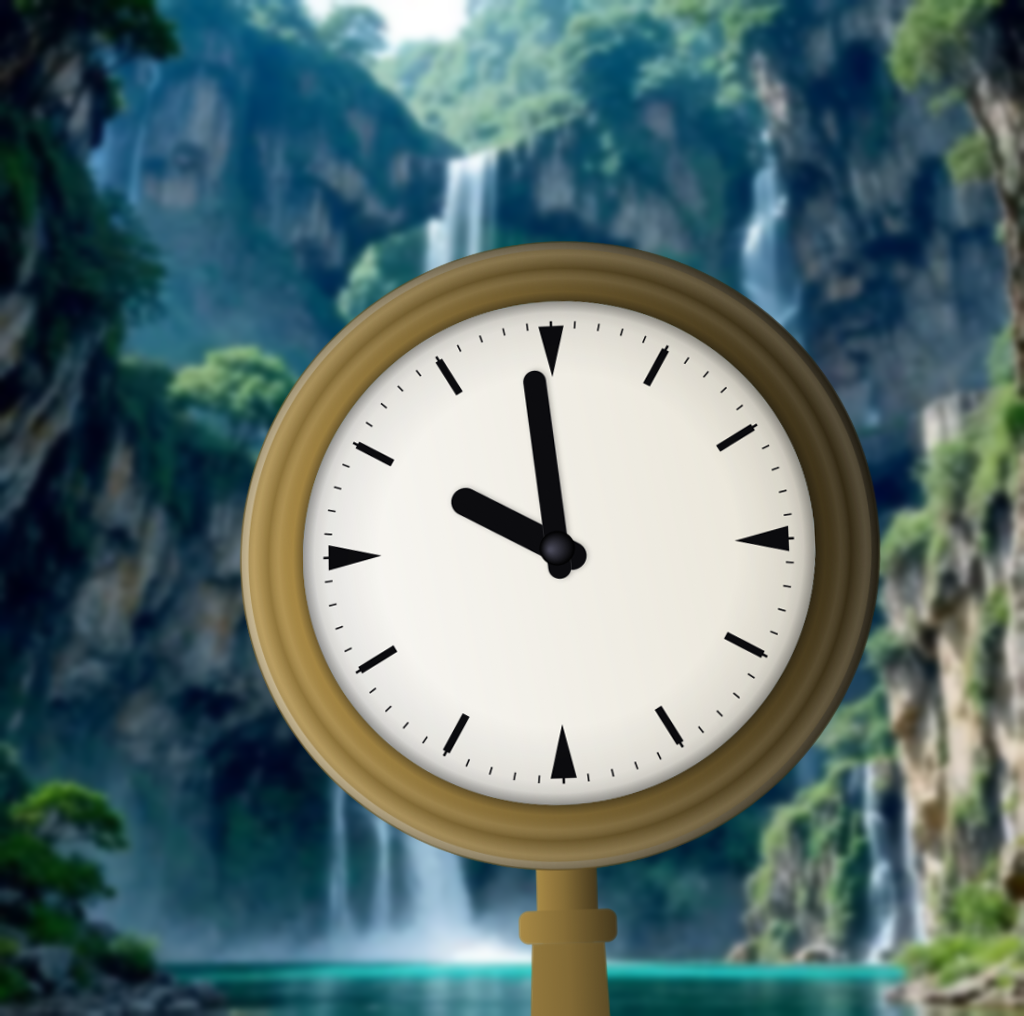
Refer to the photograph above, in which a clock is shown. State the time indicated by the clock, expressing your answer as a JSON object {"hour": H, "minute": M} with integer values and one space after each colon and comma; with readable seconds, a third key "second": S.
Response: {"hour": 9, "minute": 59}
